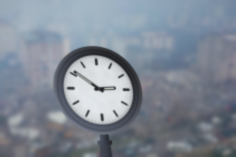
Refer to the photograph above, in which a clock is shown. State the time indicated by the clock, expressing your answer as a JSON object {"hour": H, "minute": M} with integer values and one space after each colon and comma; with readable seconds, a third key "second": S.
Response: {"hour": 2, "minute": 51}
